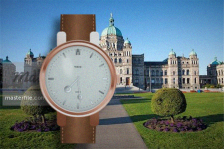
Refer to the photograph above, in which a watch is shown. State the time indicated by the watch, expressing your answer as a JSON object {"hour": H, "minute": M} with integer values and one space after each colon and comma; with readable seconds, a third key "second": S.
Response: {"hour": 7, "minute": 29}
